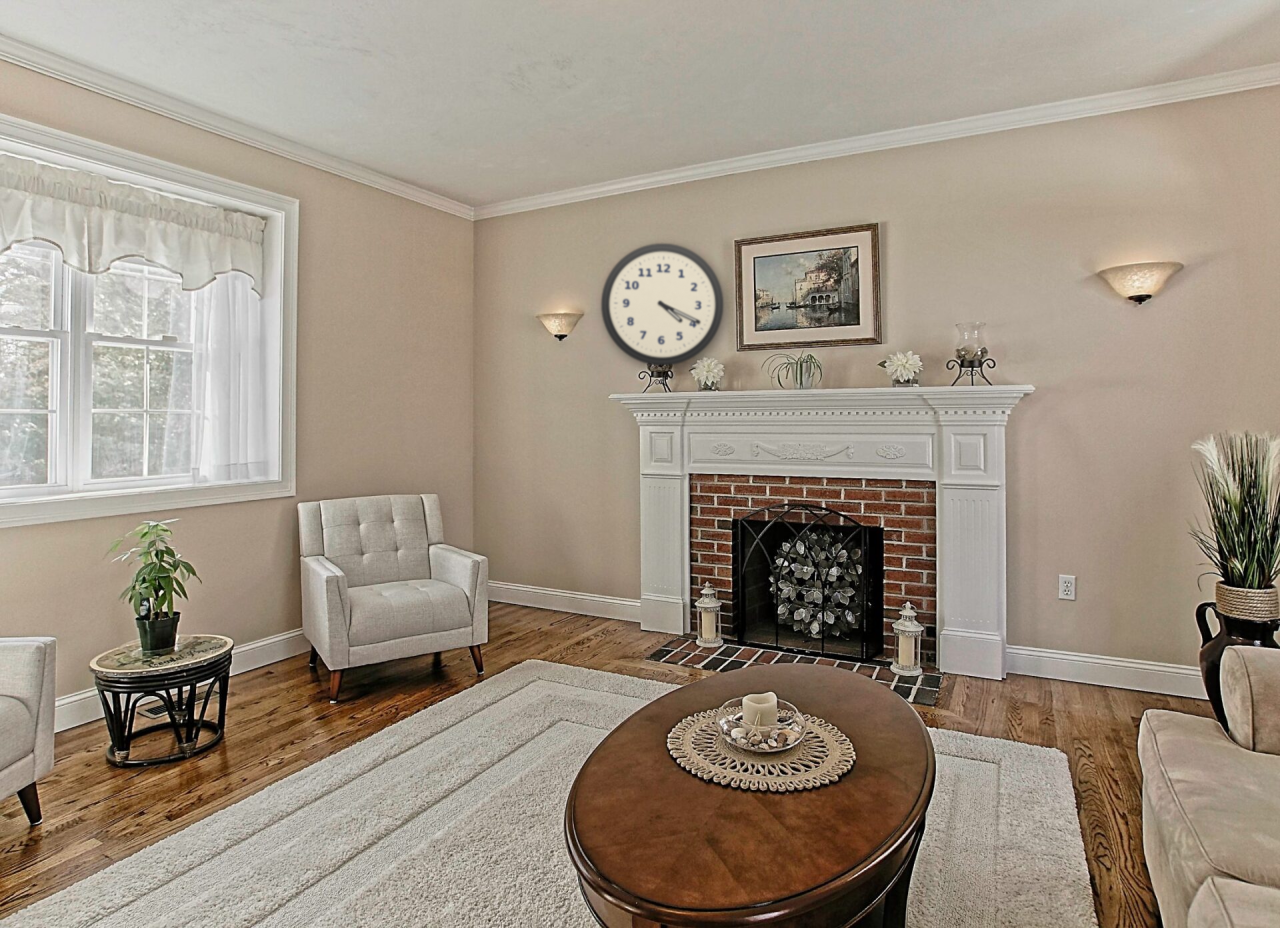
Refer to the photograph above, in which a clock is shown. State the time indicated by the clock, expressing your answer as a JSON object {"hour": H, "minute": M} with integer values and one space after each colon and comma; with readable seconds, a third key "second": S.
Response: {"hour": 4, "minute": 19}
